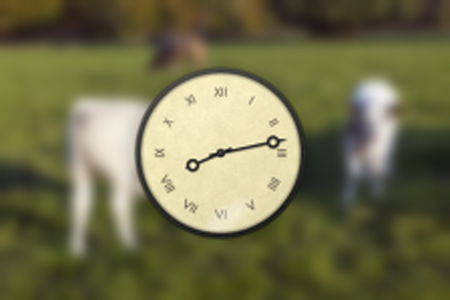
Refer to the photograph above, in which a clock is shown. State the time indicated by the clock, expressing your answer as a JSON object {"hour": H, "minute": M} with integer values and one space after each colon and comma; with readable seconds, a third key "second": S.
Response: {"hour": 8, "minute": 13}
